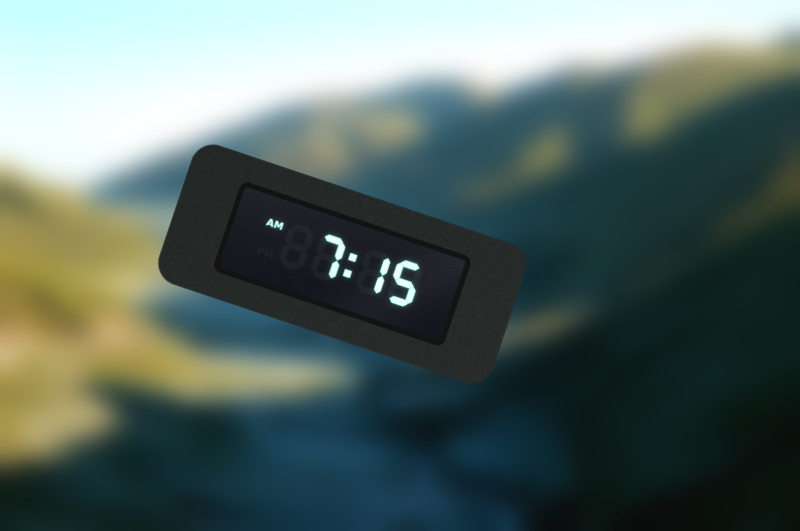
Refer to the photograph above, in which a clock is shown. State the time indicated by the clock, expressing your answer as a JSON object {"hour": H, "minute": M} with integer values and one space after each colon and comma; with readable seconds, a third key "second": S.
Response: {"hour": 7, "minute": 15}
